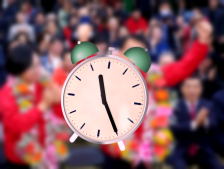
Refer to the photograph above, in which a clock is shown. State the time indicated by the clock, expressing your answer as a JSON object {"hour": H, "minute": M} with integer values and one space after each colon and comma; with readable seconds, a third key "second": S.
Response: {"hour": 11, "minute": 25}
